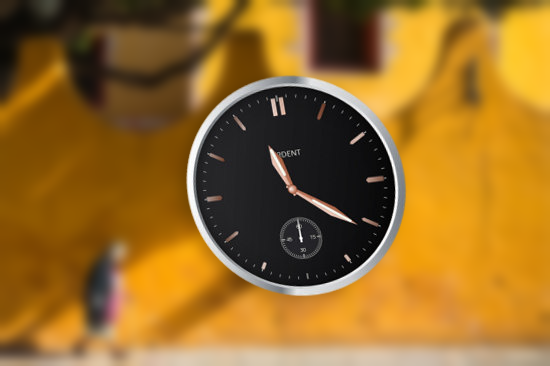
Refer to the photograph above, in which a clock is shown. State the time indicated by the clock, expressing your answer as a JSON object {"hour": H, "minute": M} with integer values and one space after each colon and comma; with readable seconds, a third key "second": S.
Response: {"hour": 11, "minute": 21}
